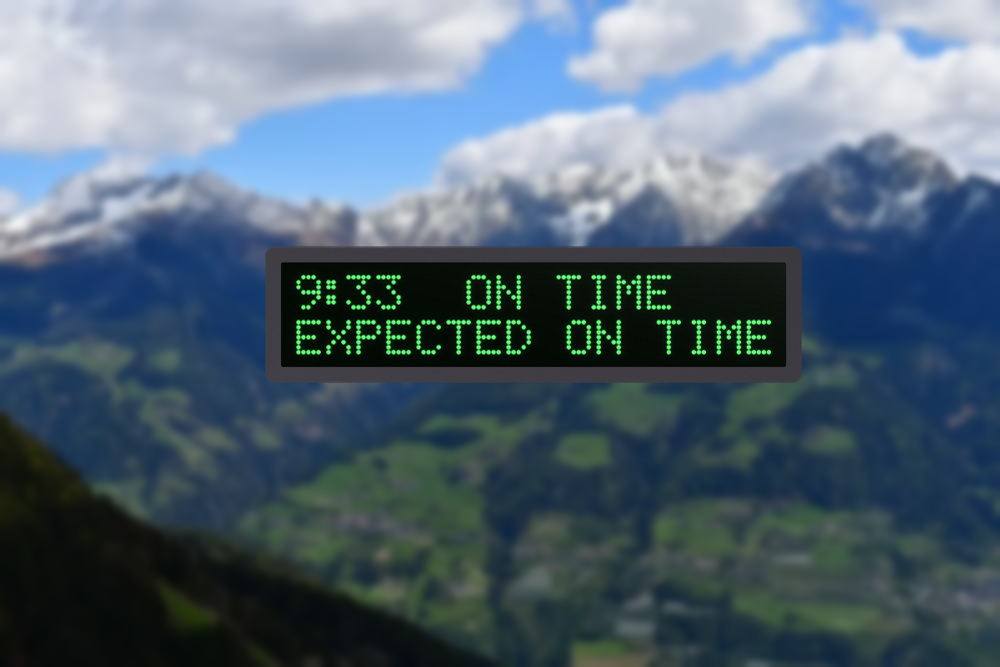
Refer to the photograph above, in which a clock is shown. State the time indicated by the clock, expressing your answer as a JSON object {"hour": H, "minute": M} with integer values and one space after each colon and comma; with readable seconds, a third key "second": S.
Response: {"hour": 9, "minute": 33}
